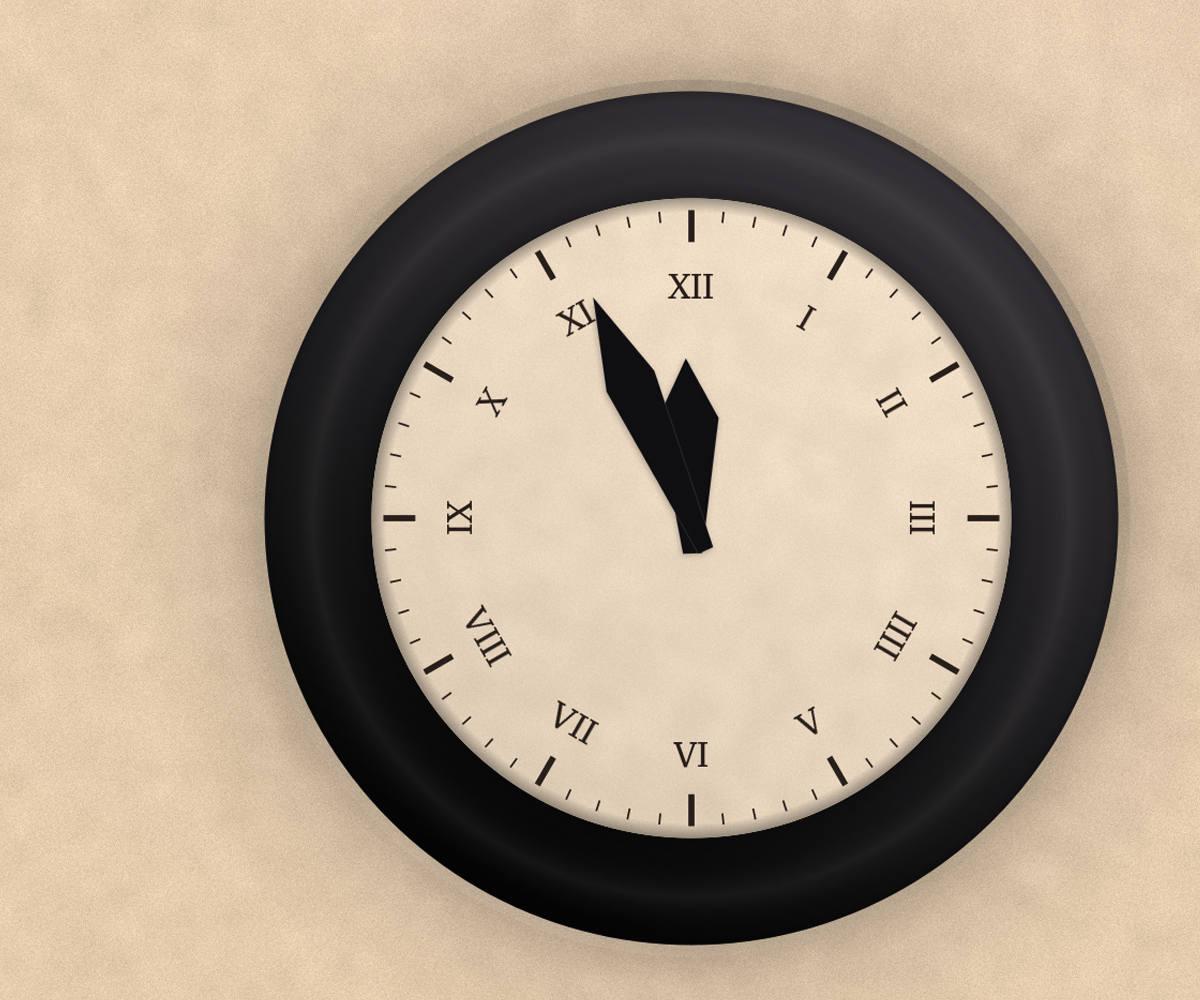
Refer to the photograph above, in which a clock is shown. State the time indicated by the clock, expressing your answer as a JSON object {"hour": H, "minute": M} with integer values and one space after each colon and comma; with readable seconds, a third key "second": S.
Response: {"hour": 11, "minute": 56}
